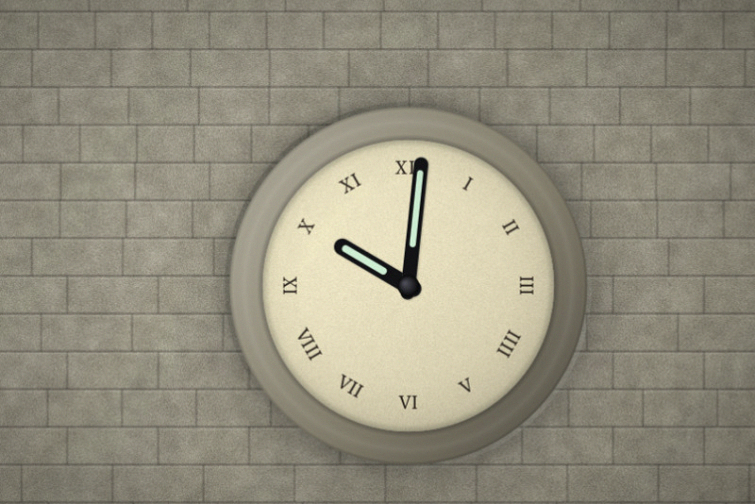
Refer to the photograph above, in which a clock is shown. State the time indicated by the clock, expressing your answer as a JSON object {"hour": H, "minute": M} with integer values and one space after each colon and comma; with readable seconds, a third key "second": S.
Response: {"hour": 10, "minute": 1}
